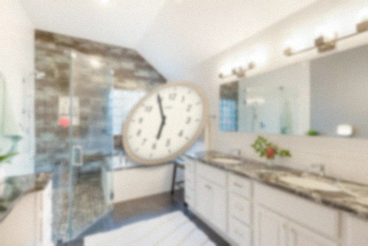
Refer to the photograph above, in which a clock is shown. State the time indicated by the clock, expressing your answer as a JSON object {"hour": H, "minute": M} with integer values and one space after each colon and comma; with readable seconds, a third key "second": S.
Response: {"hour": 5, "minute": 55}
